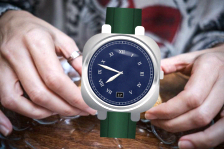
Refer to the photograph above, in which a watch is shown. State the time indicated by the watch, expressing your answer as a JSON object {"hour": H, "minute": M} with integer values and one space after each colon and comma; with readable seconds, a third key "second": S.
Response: {"hour": 7, "minute": 48}
